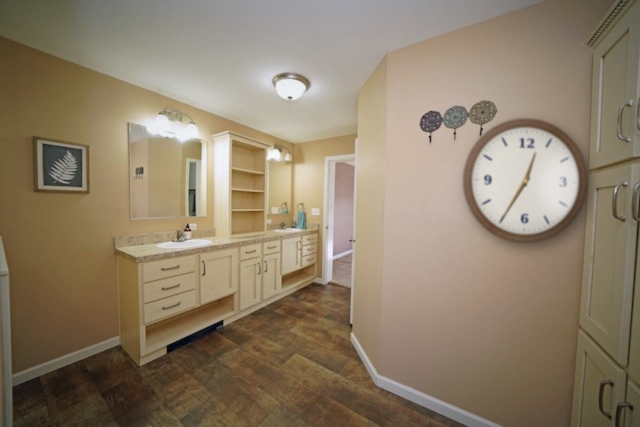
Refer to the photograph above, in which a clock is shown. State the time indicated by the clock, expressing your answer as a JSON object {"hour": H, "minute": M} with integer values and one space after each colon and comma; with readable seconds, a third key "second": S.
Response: {"hour": 12, "minute": 35}
